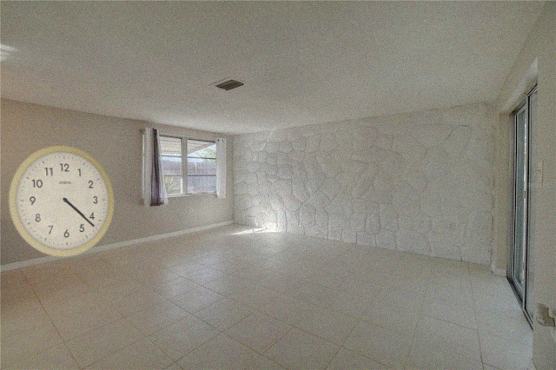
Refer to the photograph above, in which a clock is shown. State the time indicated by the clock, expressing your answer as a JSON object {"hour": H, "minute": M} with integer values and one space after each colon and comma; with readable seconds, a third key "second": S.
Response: {"hour": 4, "minute": 22}
